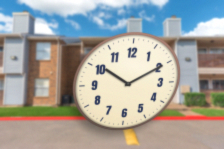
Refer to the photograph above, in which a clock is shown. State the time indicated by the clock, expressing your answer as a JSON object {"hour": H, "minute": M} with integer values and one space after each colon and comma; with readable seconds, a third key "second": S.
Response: {"hour": 10, "minute": 10}
